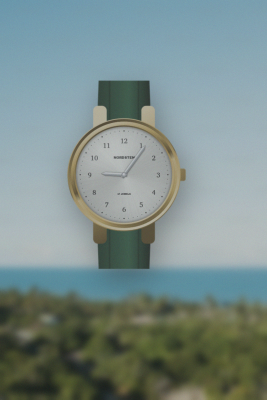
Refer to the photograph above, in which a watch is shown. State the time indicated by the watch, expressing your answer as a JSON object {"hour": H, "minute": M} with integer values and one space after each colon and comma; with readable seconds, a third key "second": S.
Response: {"hour": 9, "minute": 6}
